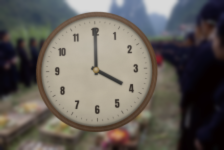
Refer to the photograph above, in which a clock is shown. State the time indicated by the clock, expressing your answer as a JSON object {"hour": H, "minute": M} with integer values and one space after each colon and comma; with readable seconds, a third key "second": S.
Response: {"hour": 4, "minute": 0}
